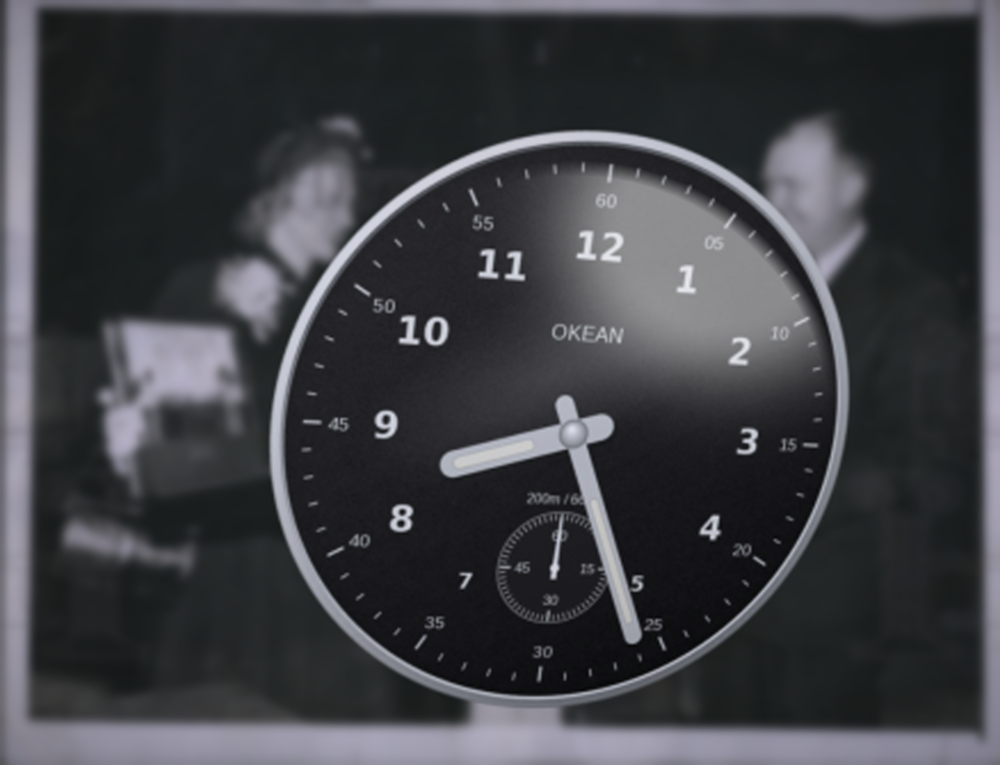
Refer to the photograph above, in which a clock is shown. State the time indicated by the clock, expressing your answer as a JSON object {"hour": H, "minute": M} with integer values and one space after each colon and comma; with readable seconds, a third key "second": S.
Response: {"hour": 8, "minute": 26}
